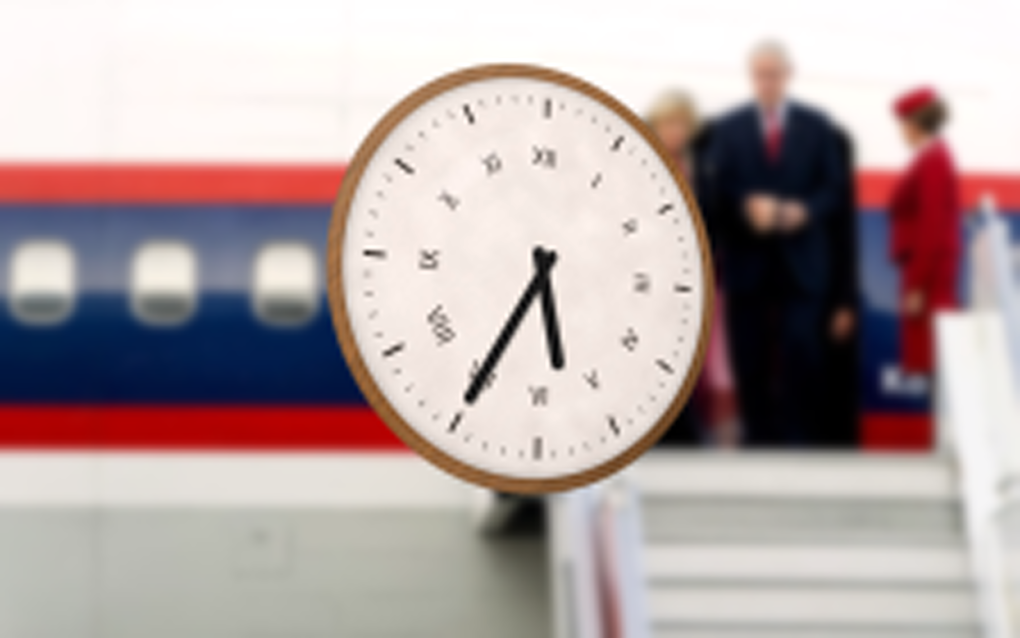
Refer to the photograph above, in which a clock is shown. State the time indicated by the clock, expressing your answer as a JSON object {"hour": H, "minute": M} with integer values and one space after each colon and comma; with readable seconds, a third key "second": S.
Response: {"hour": 5, "minute": 35}
